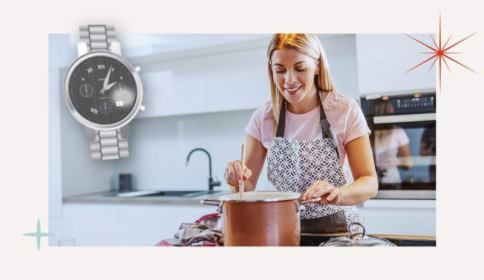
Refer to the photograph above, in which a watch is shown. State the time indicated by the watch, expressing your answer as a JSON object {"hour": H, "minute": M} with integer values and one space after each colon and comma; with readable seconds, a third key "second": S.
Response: {"hour": 2, "minute": 4}
